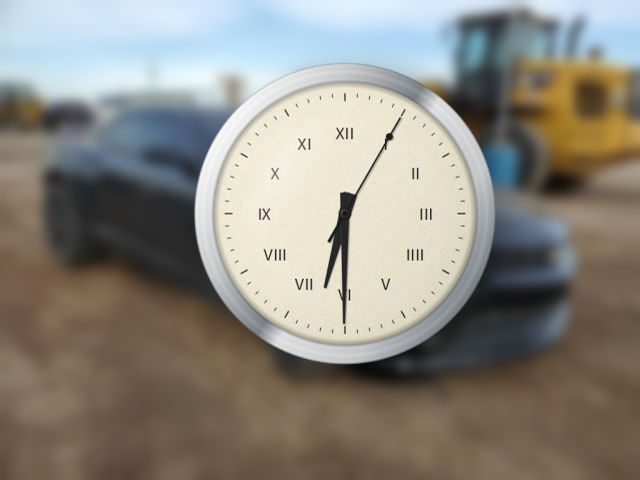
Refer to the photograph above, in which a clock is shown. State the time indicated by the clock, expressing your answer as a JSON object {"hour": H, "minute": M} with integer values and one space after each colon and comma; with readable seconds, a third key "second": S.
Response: {"hour": 6, "minute": 30, "second": 5}
